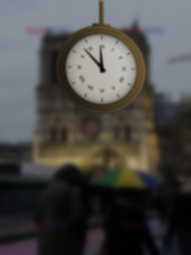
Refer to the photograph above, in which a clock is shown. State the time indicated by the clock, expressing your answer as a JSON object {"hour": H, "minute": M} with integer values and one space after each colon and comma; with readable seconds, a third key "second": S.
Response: {"hour": 11, "minute": 53}
